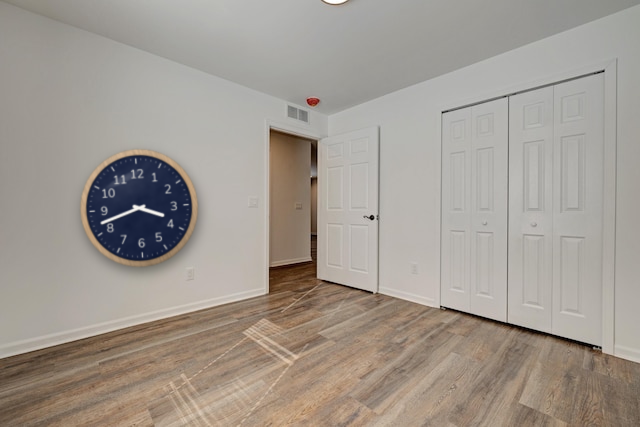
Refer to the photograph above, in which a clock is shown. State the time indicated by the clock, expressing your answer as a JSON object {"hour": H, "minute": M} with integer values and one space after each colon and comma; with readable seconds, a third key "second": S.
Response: {"hour": 3, "minute": 42}
